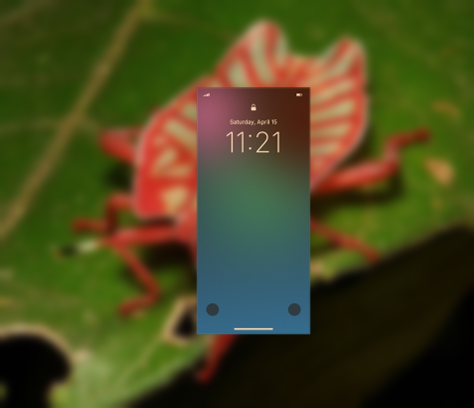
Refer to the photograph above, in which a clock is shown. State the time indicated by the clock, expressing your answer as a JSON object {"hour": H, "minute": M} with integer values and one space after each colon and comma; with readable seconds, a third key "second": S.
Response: {"hour": 11, "minute": 21}
